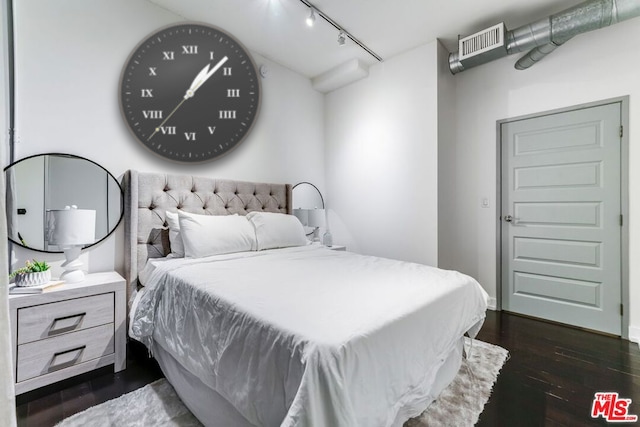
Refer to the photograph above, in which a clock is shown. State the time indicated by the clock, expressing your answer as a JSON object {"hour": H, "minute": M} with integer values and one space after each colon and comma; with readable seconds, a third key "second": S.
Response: {"hour": 1, "minute": 7, "second": 37}
